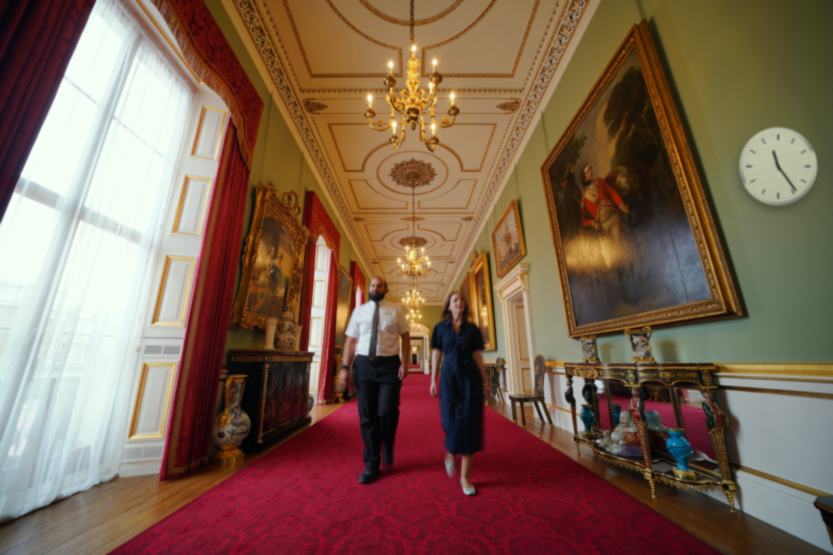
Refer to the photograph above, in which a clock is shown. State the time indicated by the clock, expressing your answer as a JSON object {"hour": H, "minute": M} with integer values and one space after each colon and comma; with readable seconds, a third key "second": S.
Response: {"hour": 11, "minute": 24}
